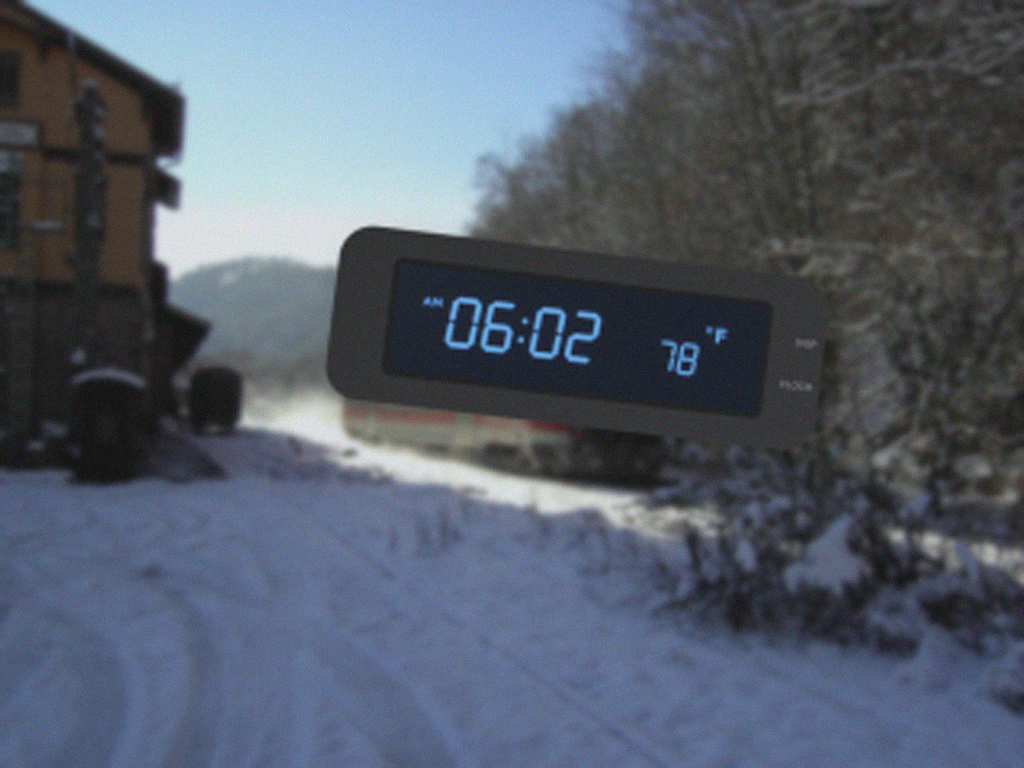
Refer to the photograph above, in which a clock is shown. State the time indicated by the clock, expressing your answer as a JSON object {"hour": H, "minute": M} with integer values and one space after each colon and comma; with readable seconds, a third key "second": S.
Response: {"hour": 6, "minute": 2}
